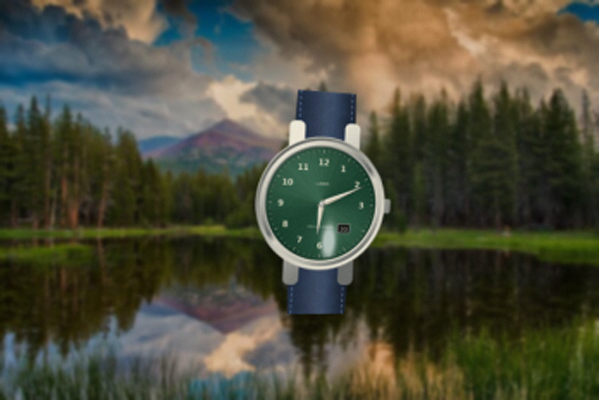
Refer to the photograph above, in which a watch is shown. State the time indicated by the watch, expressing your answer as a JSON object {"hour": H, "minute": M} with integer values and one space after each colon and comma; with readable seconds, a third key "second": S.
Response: {"hour": 6, "minute": 11}
